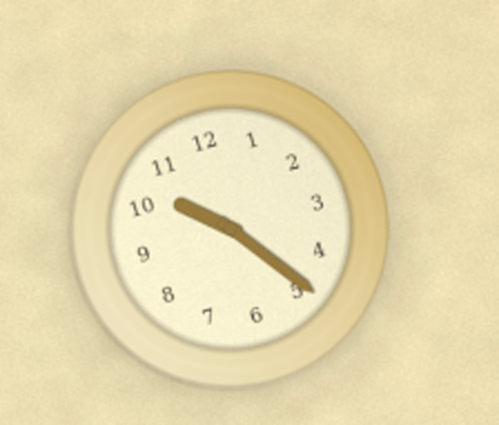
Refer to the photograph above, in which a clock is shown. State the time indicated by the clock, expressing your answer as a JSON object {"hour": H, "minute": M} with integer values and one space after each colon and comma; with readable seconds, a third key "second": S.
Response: {"hour": 10, "minute": 24}
